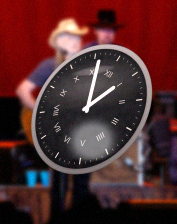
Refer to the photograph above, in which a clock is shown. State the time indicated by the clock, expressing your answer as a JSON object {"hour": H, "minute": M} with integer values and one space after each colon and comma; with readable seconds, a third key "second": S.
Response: {"hour": 12, "minute": 56}
